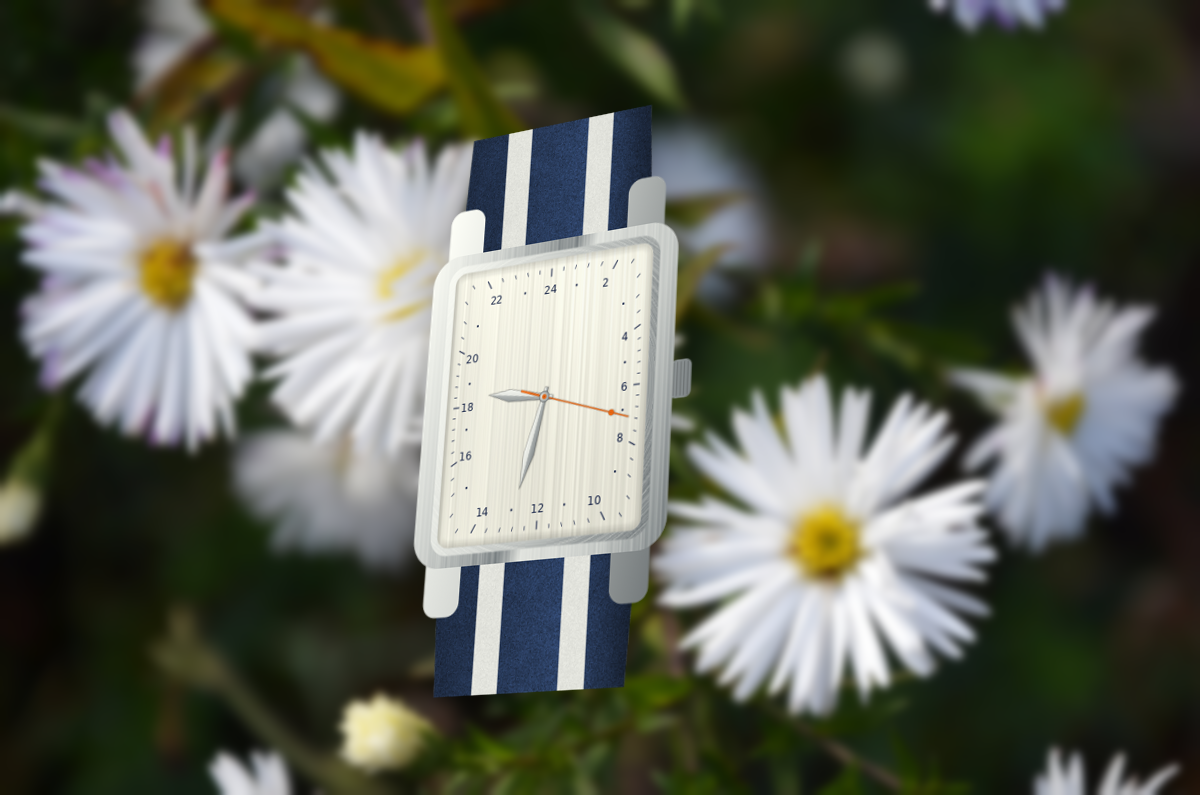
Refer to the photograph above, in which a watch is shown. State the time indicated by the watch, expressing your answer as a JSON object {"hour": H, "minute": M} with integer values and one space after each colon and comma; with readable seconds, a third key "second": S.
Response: {"hour": 18, "minute": 32, "second": 18}
